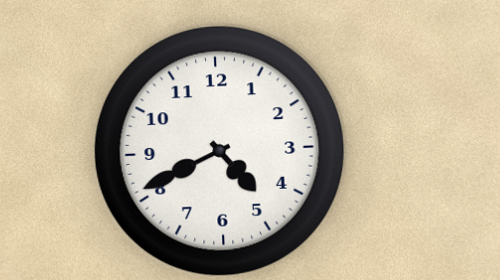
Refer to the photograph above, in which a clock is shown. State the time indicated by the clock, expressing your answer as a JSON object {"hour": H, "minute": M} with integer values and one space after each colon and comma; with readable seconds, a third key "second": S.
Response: {"hour": 4, "minute": 41}
